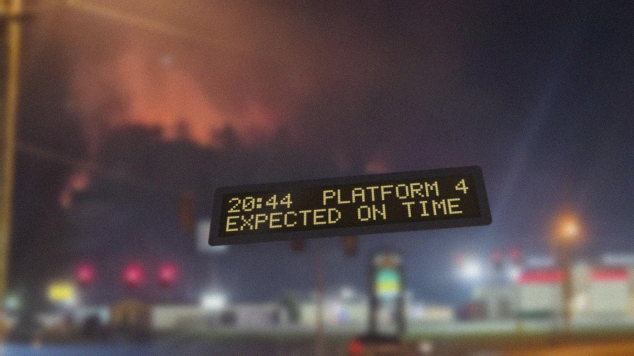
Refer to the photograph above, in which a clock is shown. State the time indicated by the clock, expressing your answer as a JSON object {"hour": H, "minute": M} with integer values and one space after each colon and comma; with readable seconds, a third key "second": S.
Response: {"hour": 20, "minute": 44}
